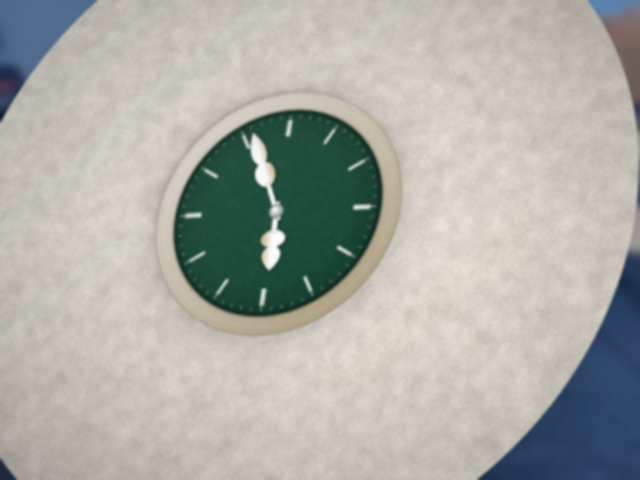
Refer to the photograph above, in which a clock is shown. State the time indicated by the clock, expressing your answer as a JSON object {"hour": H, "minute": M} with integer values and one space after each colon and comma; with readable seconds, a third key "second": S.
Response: {"hour": 5, "minute": 56}
